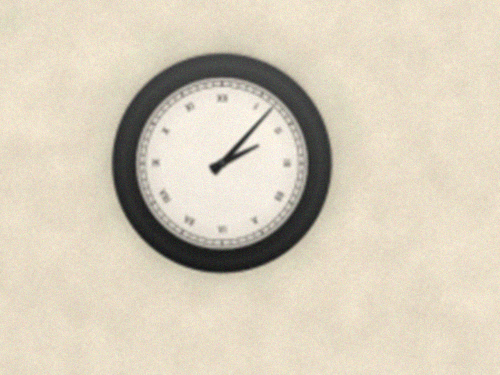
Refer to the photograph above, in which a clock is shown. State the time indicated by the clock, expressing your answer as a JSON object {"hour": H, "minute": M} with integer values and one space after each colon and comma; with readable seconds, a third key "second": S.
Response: {"hour": 2, "minute": 7}
